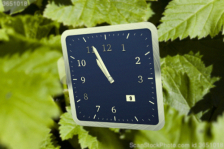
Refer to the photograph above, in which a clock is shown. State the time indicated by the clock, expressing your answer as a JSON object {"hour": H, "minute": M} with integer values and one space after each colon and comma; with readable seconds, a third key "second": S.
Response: {"hour": 10, "minute": 56}
